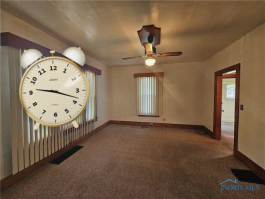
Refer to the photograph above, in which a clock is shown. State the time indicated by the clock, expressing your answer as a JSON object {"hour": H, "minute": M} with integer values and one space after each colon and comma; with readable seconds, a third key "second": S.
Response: {"hour": 9, "minute": 18}
